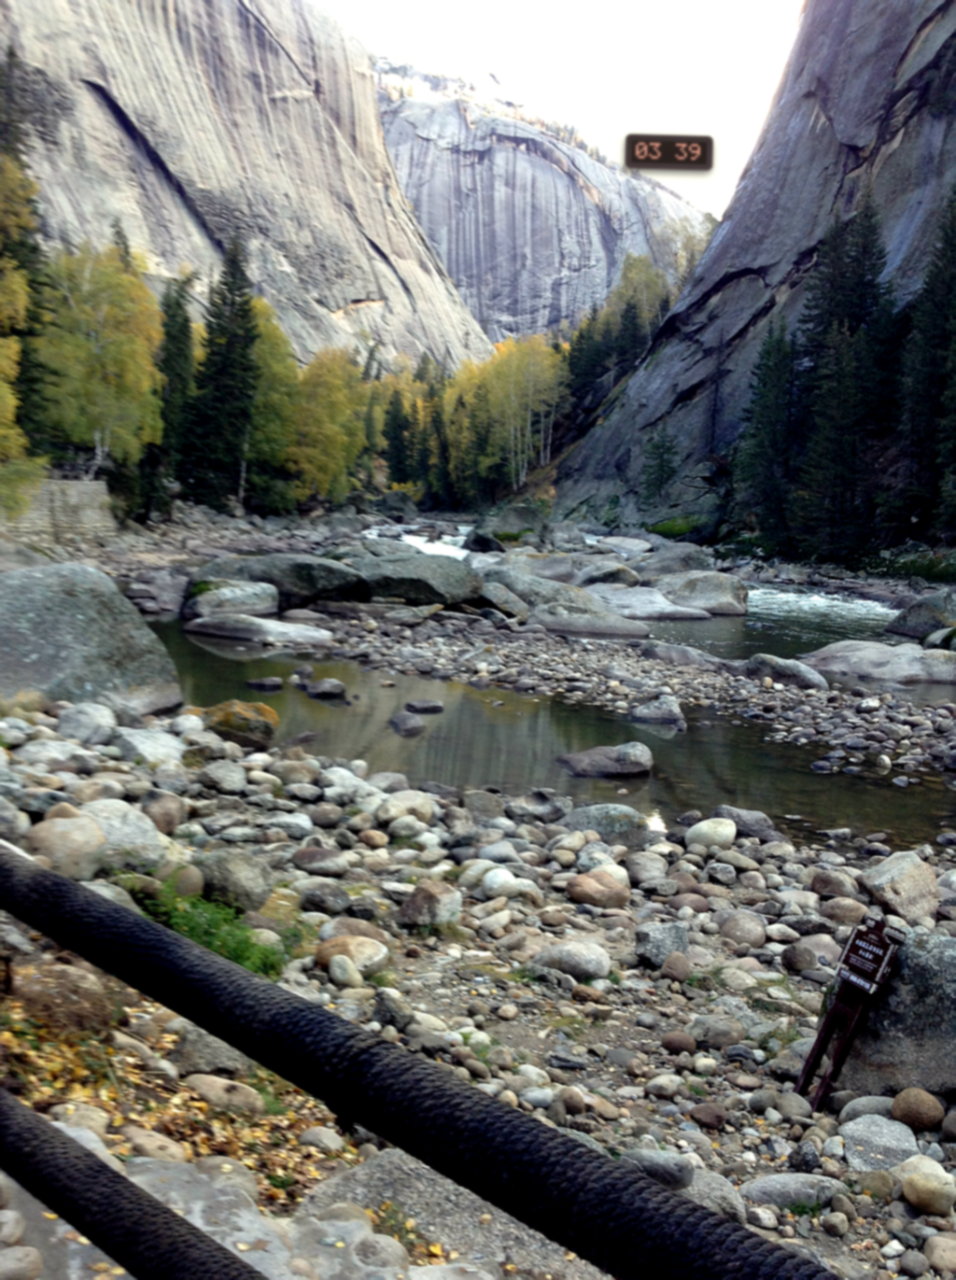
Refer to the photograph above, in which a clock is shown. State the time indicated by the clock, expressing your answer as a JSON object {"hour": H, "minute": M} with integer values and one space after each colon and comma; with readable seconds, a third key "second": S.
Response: {"hour": 3, "minute": 39}
